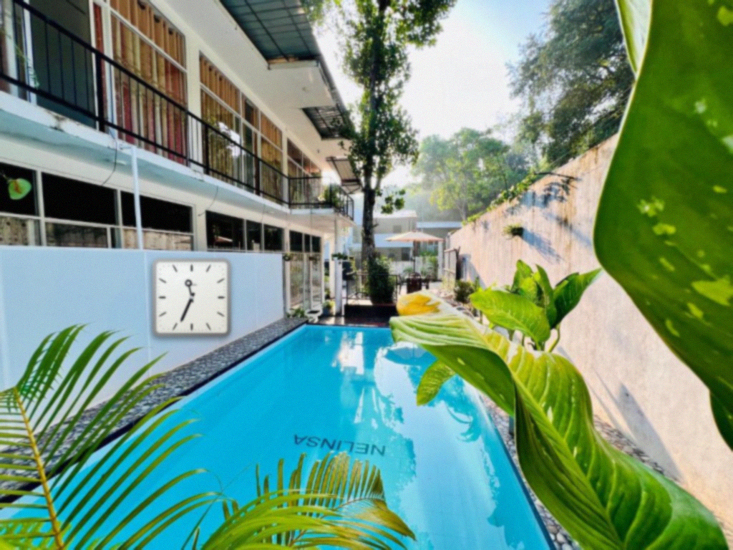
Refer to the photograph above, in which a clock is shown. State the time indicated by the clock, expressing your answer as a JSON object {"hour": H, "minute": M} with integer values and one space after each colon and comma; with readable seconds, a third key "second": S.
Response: {"hour": 11, "minute": 34}
